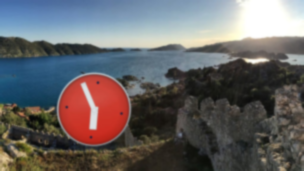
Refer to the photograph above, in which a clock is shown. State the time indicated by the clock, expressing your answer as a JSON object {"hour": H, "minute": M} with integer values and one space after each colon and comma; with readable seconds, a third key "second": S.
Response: {"hour": 5, "minute": 55}
